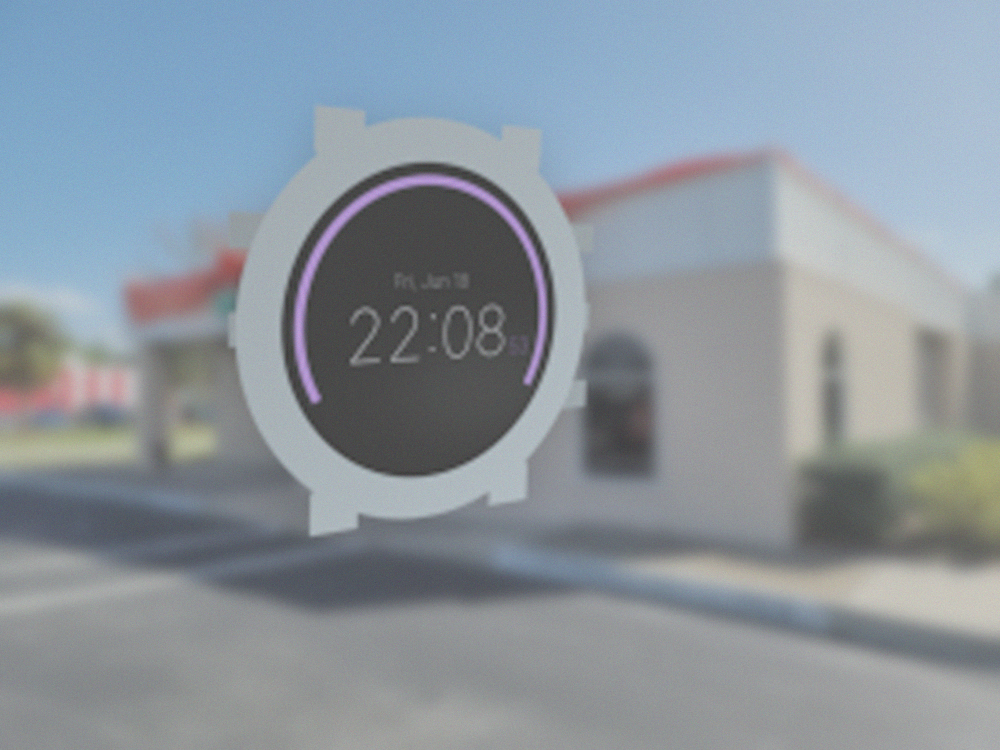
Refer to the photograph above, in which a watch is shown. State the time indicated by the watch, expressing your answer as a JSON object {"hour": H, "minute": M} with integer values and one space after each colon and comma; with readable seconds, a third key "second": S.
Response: {"hour": 22, "minute": 8}
